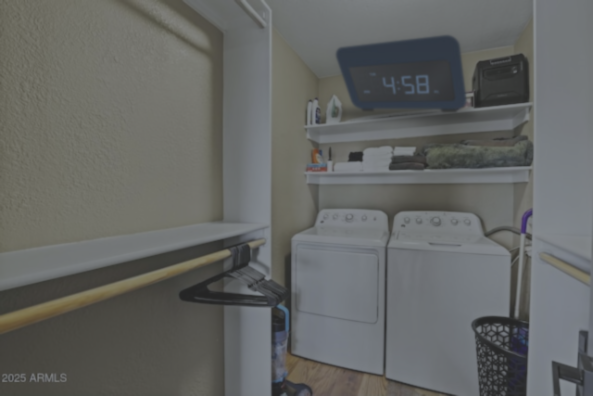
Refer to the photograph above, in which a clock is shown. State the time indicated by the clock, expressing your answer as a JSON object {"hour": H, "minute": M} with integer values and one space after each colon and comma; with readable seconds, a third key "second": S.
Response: {"hour": 4, "minute": 58}
